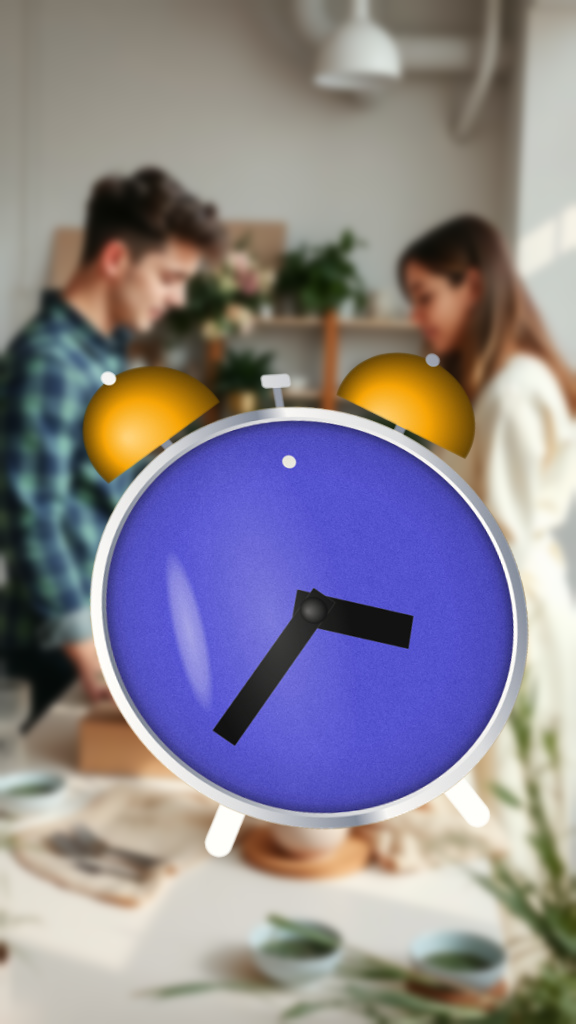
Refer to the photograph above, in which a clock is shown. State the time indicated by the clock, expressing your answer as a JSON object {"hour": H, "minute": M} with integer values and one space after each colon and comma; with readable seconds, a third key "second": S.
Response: {"hour": 3, "minute": 37}
